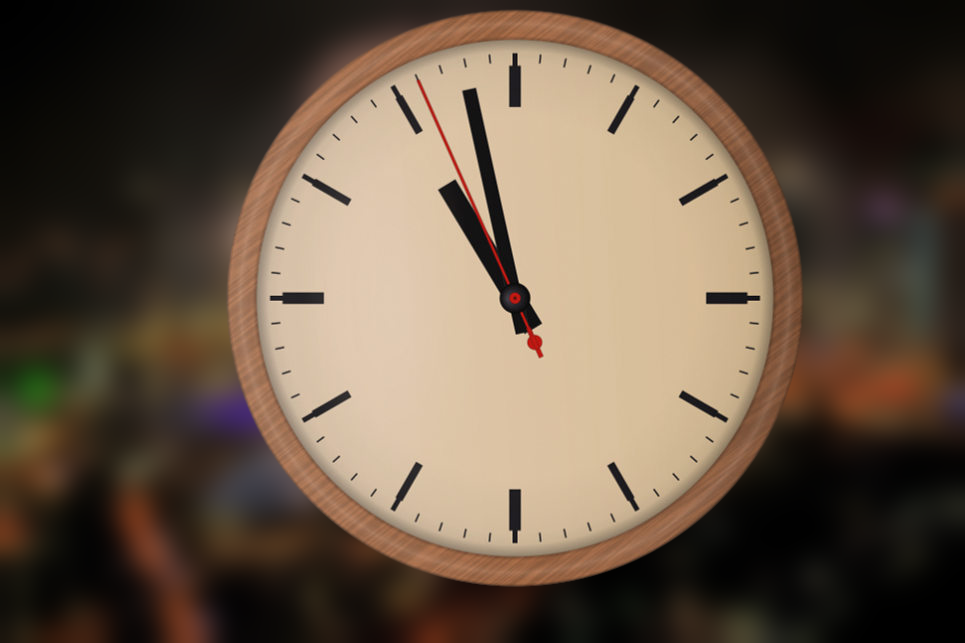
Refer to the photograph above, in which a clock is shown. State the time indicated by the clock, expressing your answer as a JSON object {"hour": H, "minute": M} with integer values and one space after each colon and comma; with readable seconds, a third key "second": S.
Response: {"hour": 10, "minute": 57, "second": 56}
